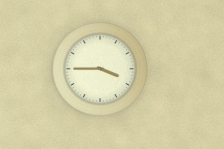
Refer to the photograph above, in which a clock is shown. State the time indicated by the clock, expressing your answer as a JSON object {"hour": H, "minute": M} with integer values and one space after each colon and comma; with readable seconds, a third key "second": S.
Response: {"hour": 3, "minute": 45}
